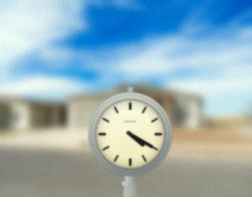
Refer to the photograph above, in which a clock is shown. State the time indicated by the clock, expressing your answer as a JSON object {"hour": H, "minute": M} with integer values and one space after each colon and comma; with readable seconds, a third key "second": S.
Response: {"hour": 4, "minute": 20}
